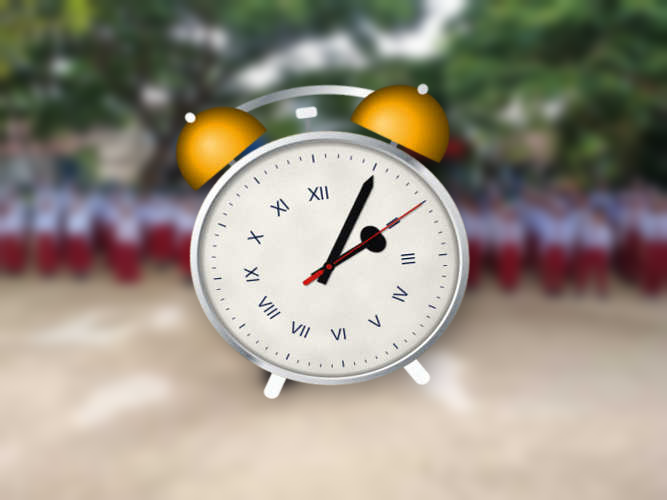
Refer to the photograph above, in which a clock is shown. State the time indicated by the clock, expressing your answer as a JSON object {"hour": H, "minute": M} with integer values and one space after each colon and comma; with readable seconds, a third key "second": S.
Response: {"hour": 2, "minute": 5, "second": 10}
